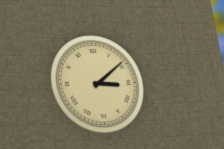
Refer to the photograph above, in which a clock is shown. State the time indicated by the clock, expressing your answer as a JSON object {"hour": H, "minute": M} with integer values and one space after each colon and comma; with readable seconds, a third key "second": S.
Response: {"hour": 3, "minute": 9}
